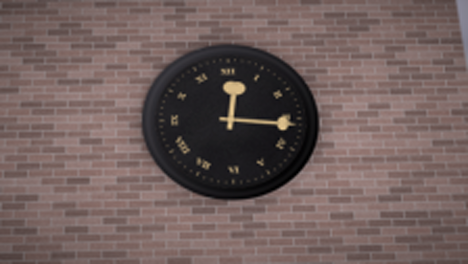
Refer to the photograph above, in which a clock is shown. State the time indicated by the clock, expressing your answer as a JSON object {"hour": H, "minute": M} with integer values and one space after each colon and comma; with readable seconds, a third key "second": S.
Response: {"hour": 12, "minute": 16}
